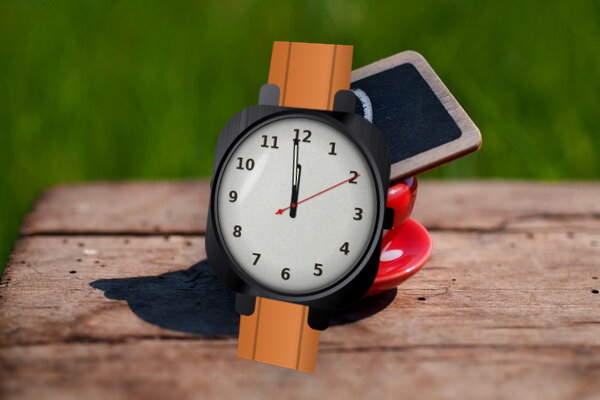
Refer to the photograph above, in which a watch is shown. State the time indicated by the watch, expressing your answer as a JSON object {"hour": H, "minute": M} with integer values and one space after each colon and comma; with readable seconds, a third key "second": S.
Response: {"hour": 11, "minute": 59, "second": 10}
